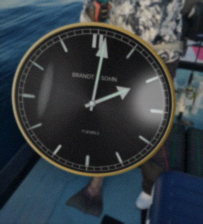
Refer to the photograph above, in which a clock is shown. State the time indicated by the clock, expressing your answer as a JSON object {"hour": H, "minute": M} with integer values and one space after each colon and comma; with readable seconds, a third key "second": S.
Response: {"hour": 2, "minute": 1}
